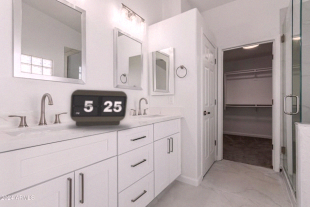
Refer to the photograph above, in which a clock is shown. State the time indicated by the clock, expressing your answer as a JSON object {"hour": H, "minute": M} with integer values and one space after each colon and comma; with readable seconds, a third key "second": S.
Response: {"hour": 5, "minute": 25}
